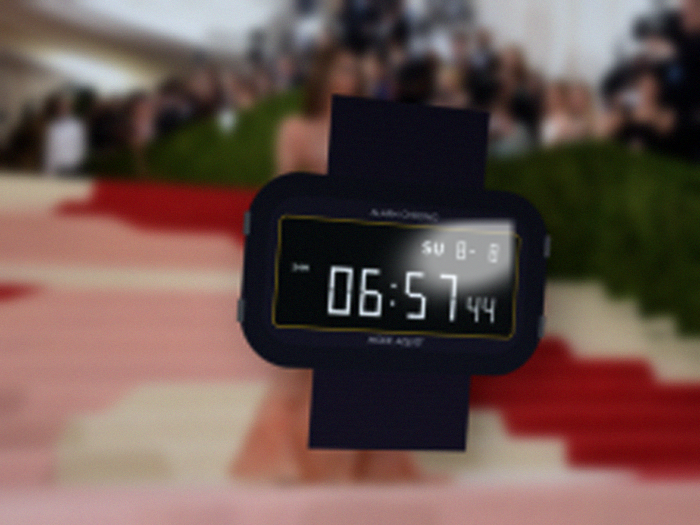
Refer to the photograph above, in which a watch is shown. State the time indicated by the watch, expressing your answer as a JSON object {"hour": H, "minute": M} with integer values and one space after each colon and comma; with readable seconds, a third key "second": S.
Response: {"hour": 6, "minute": 57, "second": 44}
